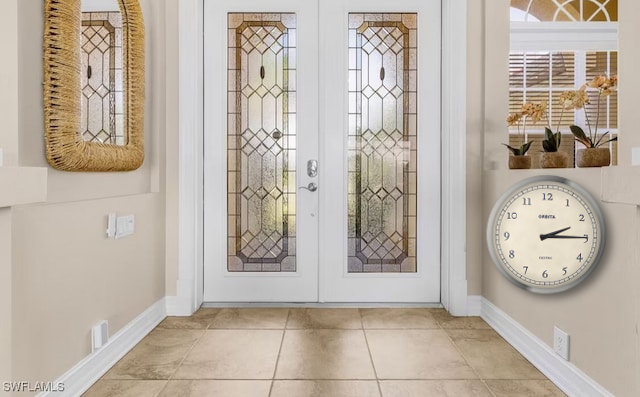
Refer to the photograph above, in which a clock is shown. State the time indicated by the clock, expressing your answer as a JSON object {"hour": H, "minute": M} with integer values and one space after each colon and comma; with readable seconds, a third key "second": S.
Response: {"hour": 2, "minute": 15}
